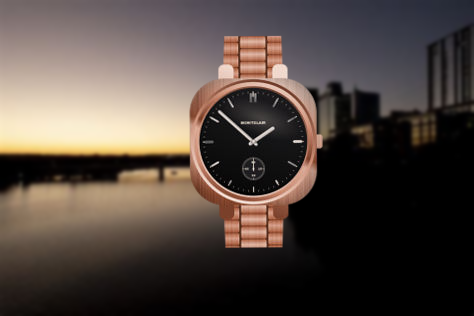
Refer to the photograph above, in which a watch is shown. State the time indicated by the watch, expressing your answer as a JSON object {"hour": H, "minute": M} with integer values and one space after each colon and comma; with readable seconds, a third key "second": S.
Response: {"hour": 1, "minute": 52}
